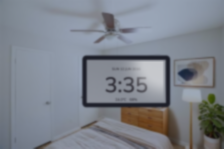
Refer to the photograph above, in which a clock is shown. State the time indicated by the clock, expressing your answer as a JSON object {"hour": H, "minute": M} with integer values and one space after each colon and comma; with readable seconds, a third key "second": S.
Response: {"hour": 3, "minute": 35}
